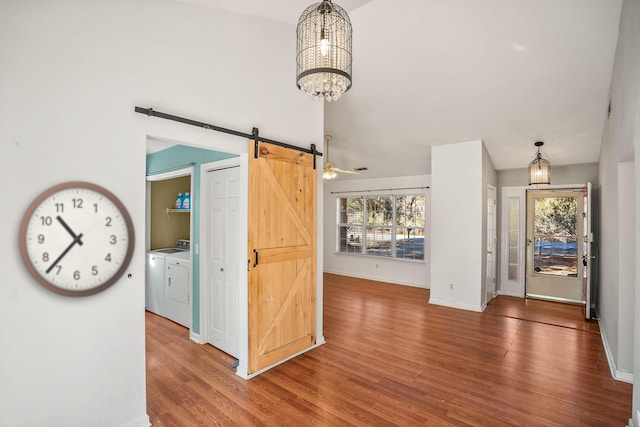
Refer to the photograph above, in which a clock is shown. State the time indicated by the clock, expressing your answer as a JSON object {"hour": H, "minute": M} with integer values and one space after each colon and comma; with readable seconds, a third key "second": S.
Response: {"hour": 10, "minute": 37}
